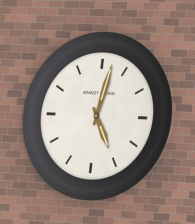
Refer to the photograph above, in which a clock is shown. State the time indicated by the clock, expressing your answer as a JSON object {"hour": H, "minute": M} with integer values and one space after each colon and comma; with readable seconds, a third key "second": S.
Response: {"hour": 5, "minute": 2}
